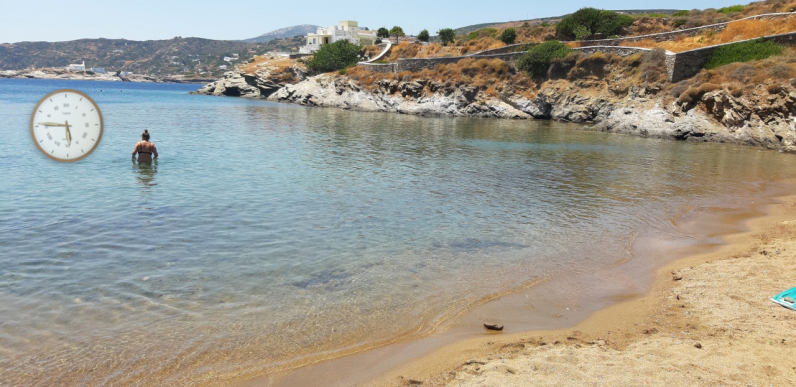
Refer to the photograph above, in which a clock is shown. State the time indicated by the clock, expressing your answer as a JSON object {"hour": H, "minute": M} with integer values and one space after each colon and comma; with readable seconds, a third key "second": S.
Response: {"hour": 5, "minute": 46}
